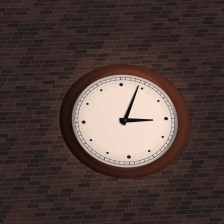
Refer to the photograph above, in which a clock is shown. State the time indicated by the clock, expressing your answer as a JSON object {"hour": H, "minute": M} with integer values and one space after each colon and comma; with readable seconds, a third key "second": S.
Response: {"hour": 3, "minute": 4}
